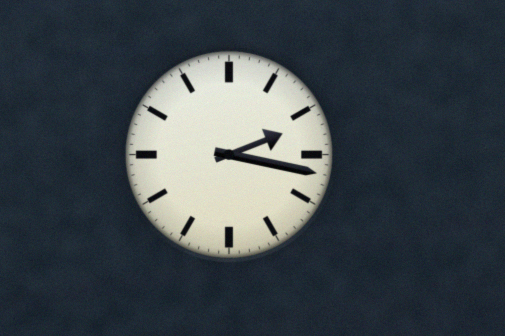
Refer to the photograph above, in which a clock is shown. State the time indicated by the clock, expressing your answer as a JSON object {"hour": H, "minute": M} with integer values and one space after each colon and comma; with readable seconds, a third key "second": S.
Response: {"hour": 2, "minute": 17}
